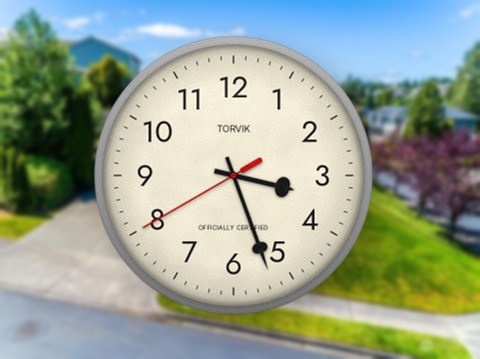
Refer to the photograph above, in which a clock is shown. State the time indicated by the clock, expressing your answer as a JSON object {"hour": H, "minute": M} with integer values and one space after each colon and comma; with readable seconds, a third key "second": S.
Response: {"hour": 3, "minute": 26, "second": 40}
